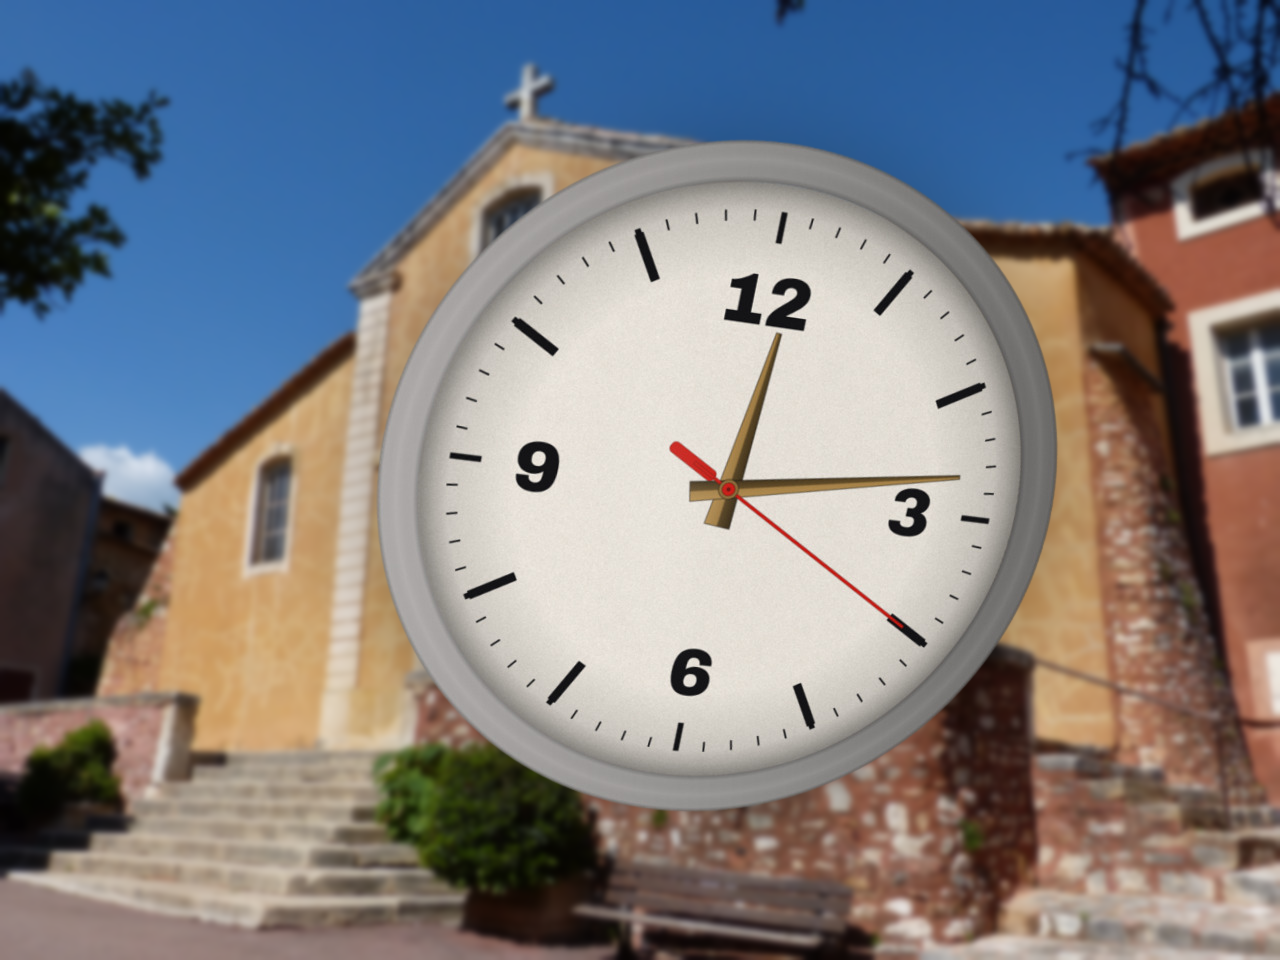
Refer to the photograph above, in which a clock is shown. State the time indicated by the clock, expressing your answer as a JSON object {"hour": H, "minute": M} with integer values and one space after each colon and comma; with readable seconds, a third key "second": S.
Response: {"hour": 12, "minute": 13, "second": 20}
